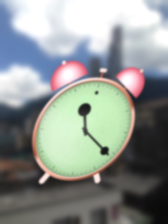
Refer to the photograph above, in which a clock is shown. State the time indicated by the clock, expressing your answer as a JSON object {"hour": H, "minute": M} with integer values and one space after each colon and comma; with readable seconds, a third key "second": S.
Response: {"hour": 11, "minute": 21}
